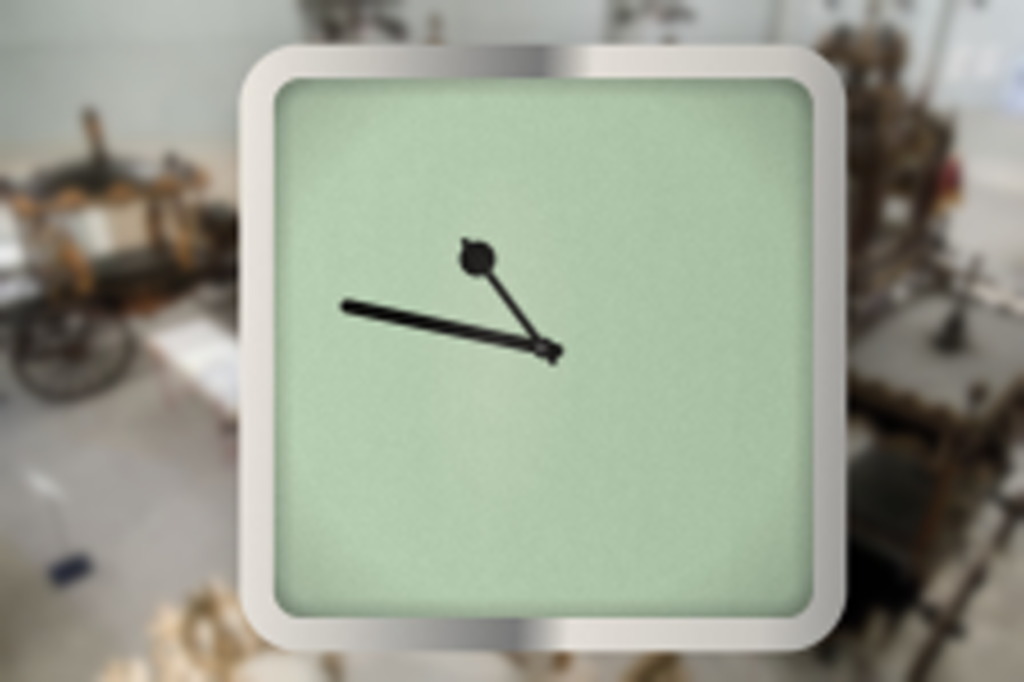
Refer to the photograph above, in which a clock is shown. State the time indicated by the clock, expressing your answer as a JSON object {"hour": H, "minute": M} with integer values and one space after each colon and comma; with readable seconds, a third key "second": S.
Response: {"hour": 10, "minute": 47}
